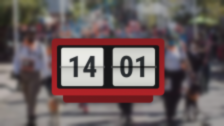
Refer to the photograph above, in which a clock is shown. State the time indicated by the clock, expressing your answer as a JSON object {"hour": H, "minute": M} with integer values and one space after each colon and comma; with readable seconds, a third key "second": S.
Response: {"hour": 14, "minute": 1}
